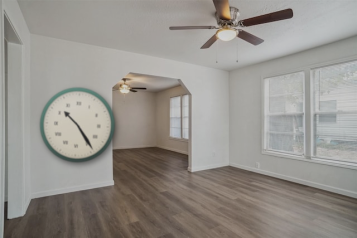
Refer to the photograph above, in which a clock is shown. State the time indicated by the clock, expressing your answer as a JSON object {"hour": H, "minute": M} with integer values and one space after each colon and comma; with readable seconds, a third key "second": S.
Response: {"hour": 10, "minute": 24}
